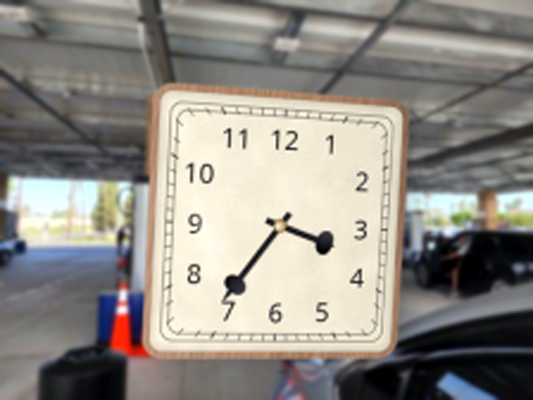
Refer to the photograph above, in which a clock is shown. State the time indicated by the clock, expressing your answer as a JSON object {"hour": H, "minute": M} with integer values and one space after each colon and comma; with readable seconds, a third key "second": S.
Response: {"hour": 3, "minute": 36}
